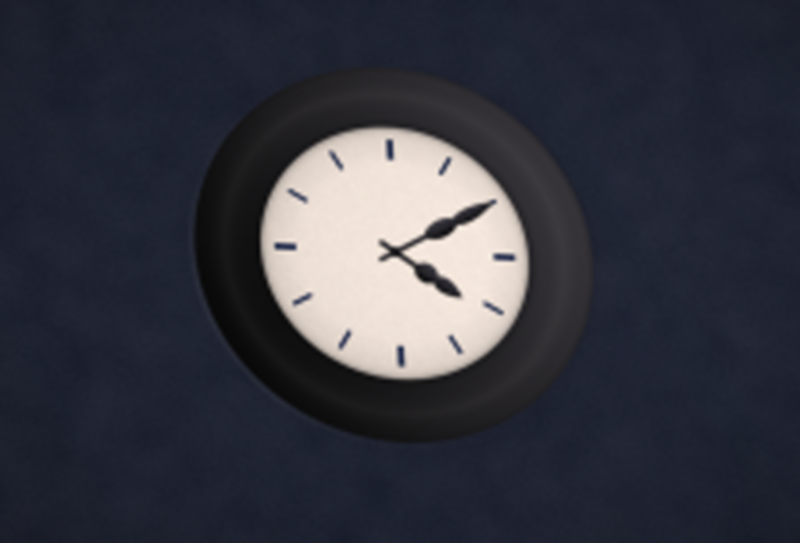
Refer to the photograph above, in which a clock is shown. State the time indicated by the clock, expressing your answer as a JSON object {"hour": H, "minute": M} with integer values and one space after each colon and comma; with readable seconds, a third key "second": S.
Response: {"hour": 4, "minute": 10}
